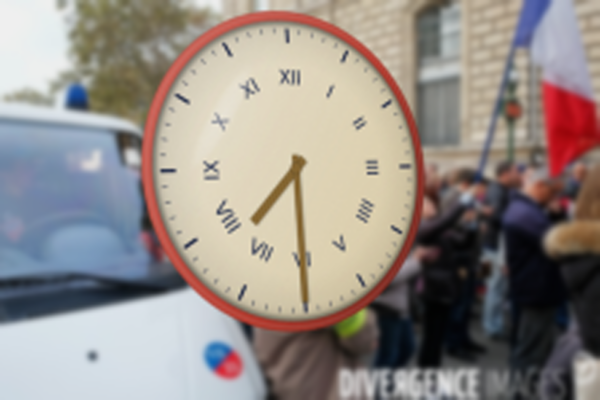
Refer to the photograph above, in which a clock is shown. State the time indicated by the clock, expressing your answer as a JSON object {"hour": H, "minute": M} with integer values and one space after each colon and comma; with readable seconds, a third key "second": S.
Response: {"hour": 7, "minute": 30}
